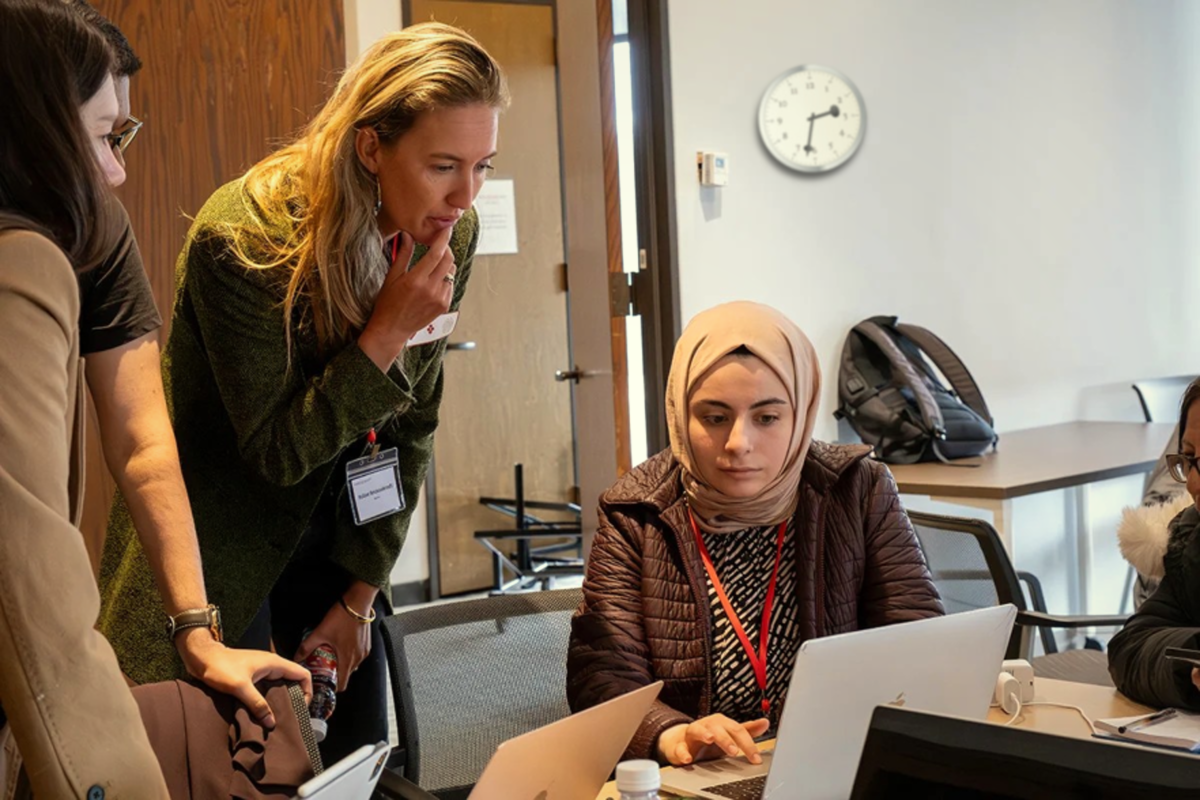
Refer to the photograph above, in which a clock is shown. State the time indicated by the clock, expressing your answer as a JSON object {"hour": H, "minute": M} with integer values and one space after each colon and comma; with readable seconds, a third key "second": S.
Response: {"hour": 2, "minute": 32}
